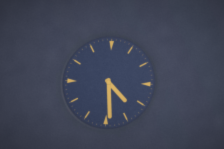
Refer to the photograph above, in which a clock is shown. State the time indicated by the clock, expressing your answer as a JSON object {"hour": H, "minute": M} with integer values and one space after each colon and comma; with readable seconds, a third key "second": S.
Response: {"hour": 4, "minute": 29}
